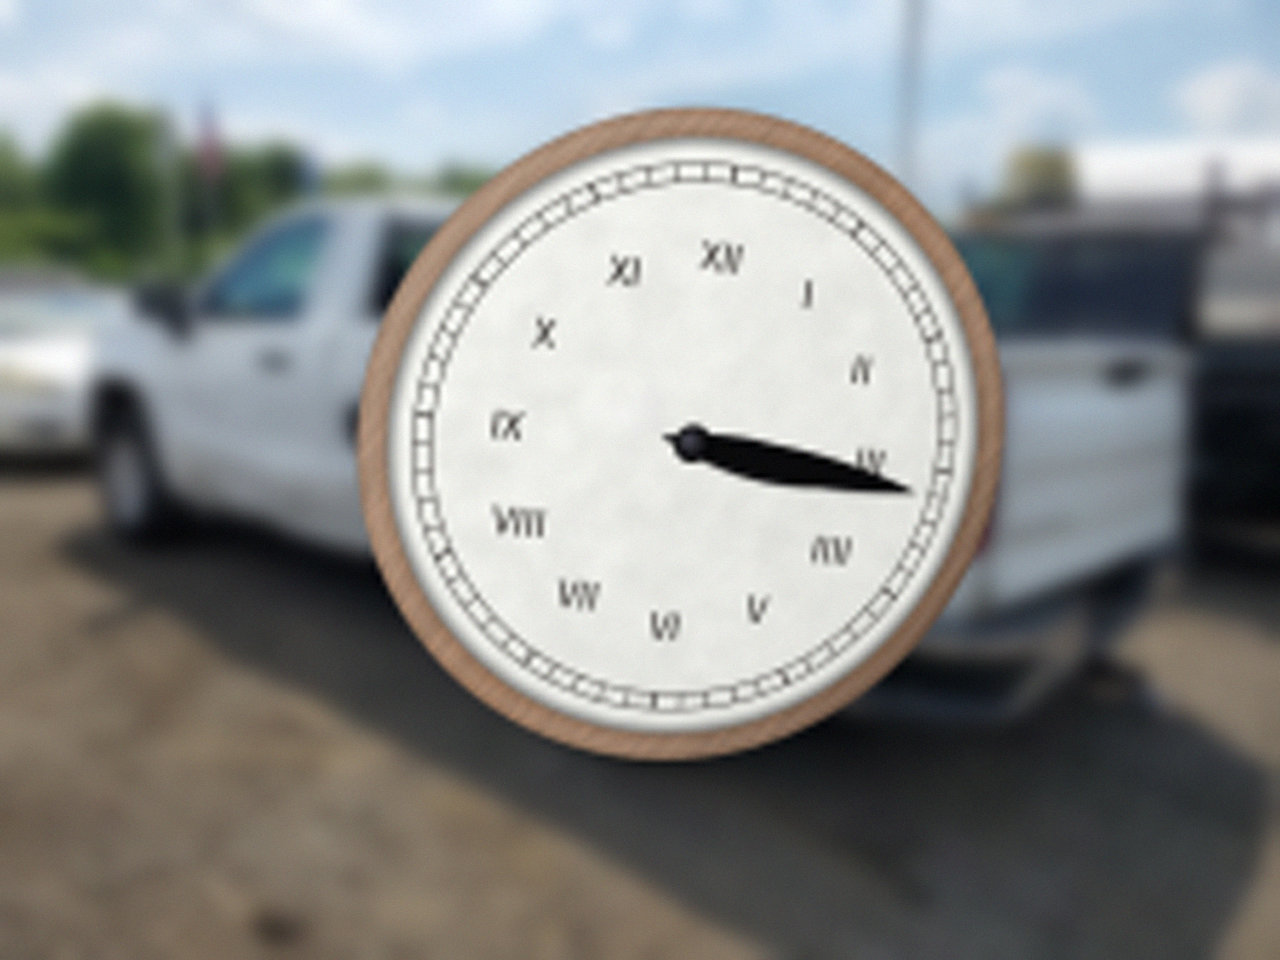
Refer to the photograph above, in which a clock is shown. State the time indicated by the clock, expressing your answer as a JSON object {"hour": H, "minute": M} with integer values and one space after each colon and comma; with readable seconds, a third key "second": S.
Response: {"hour": 3, "minute": 16}
